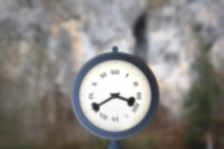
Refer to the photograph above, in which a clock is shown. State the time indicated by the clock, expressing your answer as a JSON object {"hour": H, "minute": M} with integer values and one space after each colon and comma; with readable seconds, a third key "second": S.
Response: {"hour": 3, "minute": 40}
